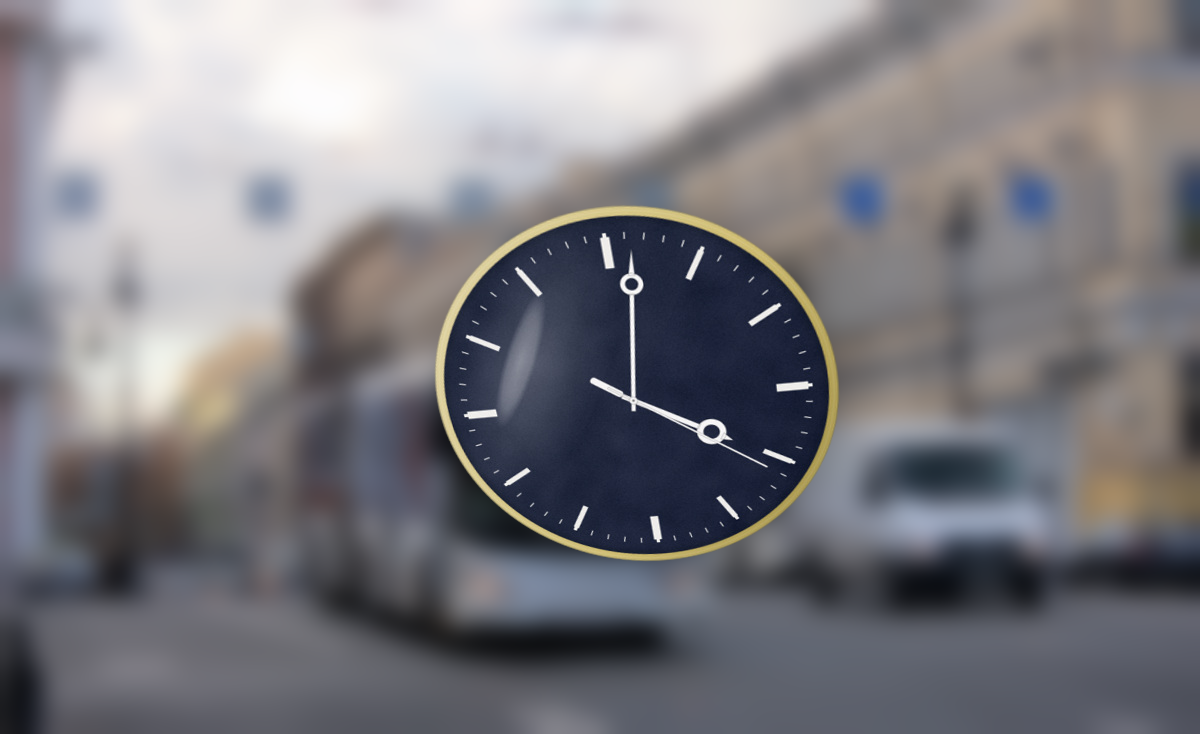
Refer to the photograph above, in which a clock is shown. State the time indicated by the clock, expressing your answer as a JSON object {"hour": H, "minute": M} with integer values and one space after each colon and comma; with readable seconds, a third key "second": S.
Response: {"hour": 4, "minute": 1, "second": 21}
